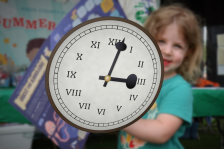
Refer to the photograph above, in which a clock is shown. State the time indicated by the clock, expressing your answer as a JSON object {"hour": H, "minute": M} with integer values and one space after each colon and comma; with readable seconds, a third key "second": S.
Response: {"hour": 3, "minute": 2}
